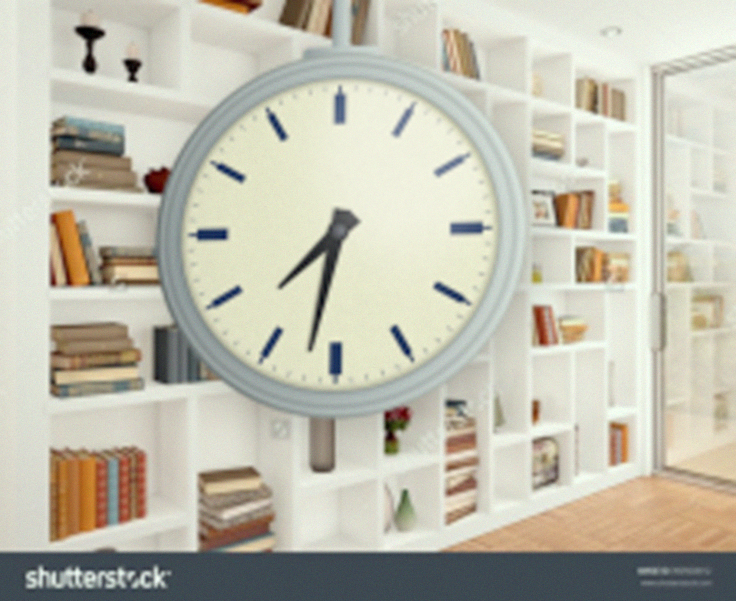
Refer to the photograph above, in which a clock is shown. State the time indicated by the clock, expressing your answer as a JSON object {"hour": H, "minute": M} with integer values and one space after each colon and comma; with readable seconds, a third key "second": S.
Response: {"hour": 7, "minute": 32}
